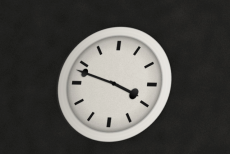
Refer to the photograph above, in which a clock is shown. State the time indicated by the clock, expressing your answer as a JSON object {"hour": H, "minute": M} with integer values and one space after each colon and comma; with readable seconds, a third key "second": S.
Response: {"hour": 3, "minute": 48}
